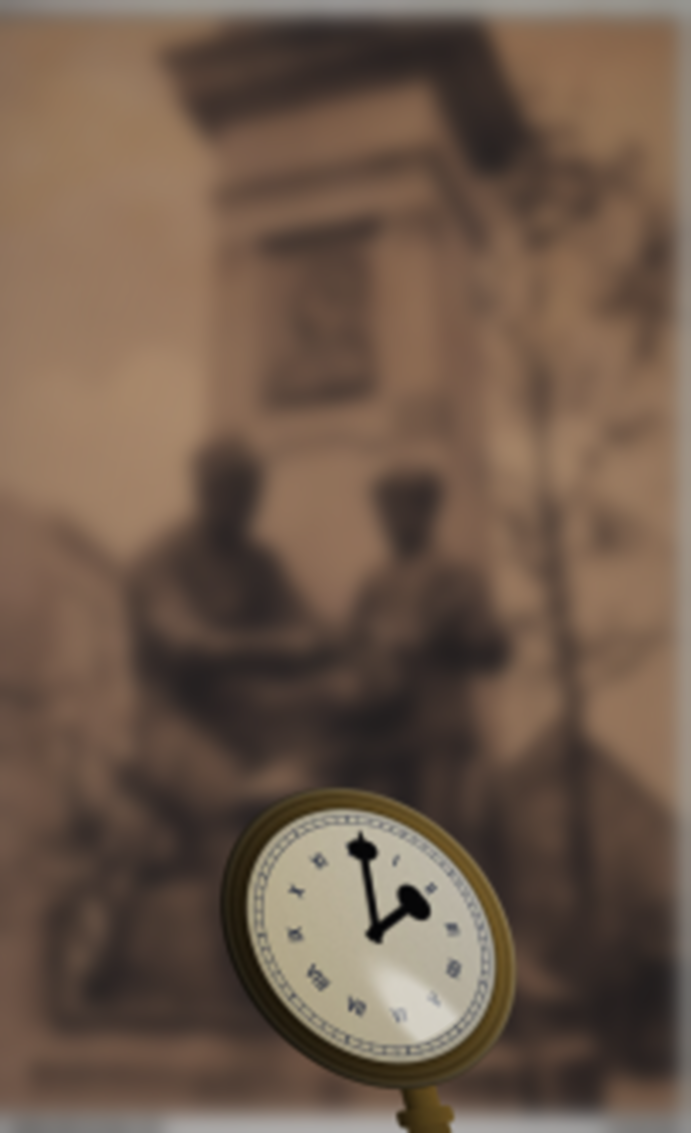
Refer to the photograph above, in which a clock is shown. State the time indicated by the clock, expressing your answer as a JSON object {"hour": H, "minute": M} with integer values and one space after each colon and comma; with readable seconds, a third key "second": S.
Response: {"hour": 2, "minute": 1}
